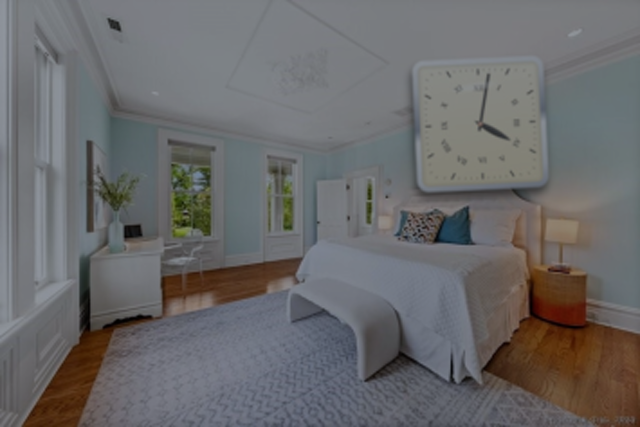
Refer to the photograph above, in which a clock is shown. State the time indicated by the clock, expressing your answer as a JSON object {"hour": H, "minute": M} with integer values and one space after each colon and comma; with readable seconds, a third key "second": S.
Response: {"hour": 4, "minute": 2}
